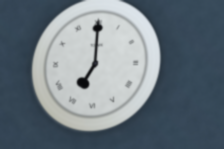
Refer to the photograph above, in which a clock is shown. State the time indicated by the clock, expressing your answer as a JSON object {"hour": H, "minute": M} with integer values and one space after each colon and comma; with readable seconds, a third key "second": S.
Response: {"hour": 7, "minute": 0}
